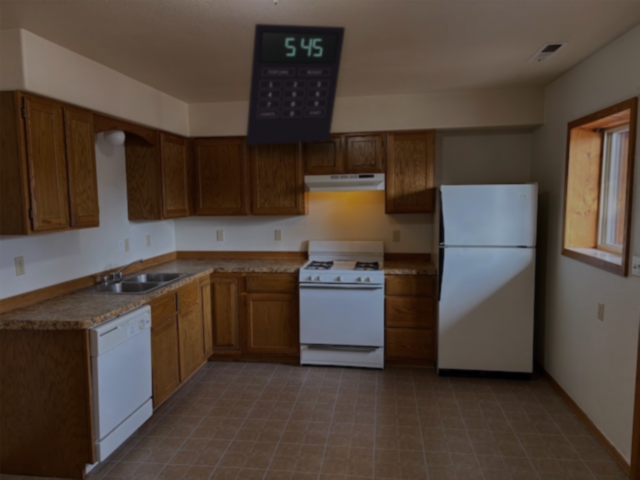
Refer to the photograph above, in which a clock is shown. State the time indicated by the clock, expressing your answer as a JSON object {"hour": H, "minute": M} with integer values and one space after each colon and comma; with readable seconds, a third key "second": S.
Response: {"hour": 5, "minute": 45}
